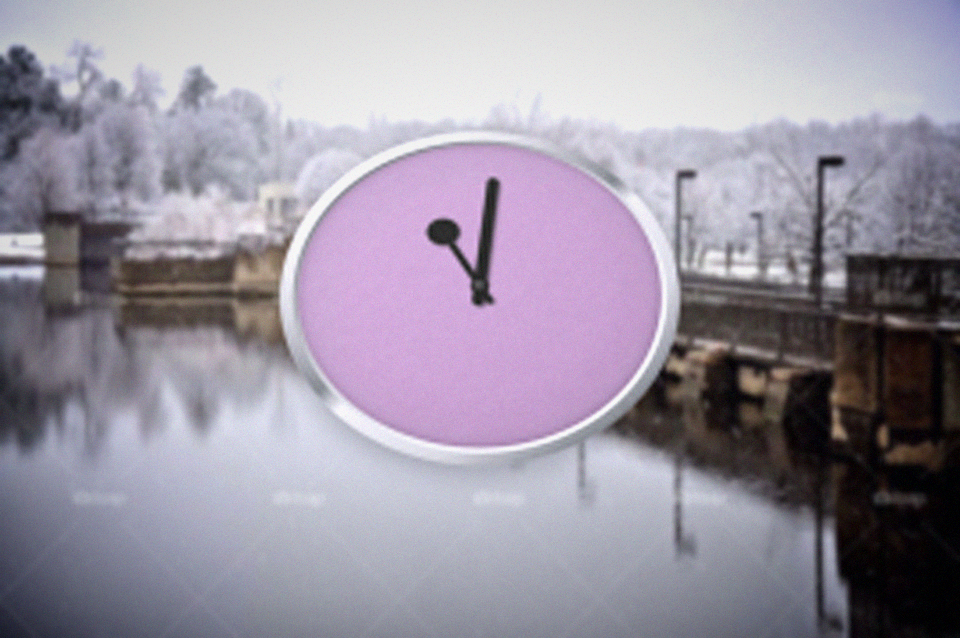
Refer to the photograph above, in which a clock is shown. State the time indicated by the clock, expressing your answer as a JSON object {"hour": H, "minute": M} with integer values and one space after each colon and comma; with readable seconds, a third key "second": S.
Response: {"hour": 11, "minute": 1}
